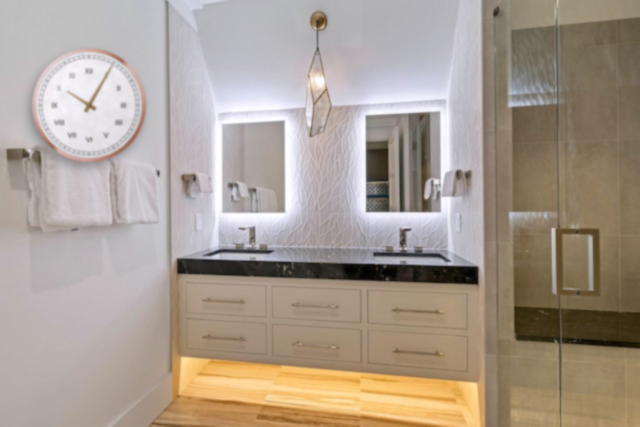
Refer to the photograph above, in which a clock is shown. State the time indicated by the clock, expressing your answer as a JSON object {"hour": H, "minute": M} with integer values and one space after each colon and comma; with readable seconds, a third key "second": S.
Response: {"hour": 10, "minute": 5}
